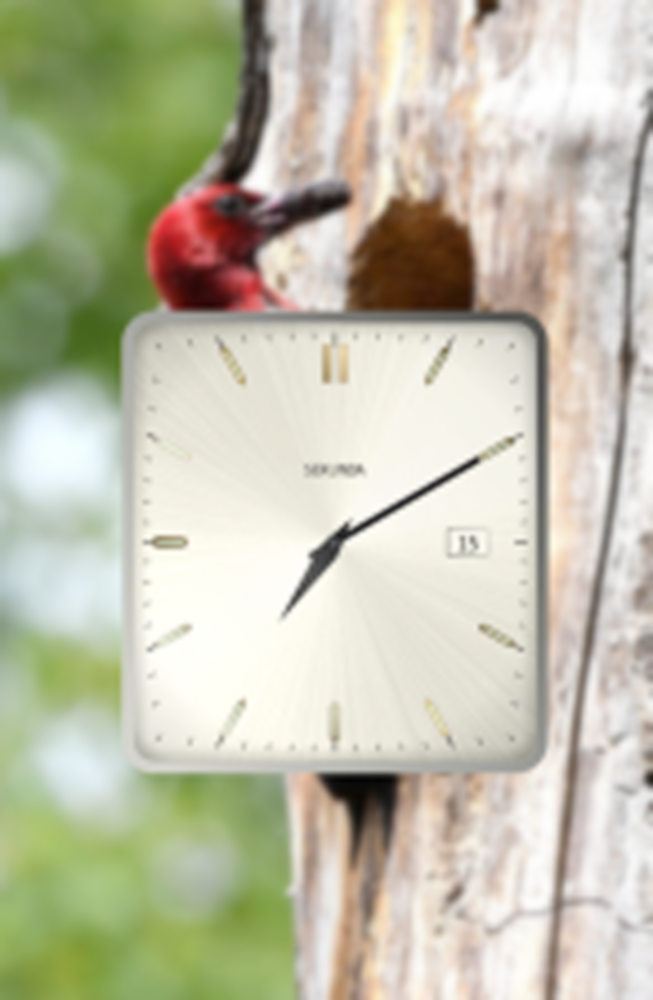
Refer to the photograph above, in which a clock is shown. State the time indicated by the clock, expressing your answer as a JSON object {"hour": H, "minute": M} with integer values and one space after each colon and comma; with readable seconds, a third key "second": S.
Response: {"hour": 7, "minute": 10}
